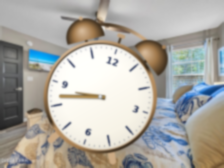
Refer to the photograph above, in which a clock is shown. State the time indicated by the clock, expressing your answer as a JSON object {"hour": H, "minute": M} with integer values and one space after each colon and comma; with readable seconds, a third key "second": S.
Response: {"hour": 8, "minute": 42}
